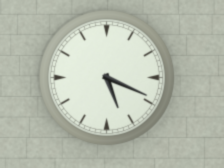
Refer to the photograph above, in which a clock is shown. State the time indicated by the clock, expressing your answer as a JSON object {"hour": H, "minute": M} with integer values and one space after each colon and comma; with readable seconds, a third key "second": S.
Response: {"hour": 5, "minute": 19}
